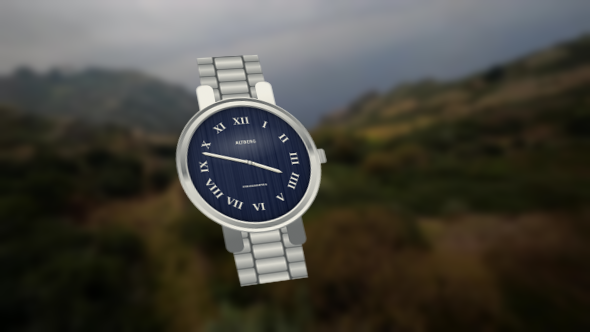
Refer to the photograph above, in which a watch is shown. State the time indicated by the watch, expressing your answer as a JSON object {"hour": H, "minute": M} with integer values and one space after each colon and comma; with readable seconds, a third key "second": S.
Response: {"hour": 3, "minute": 48}
